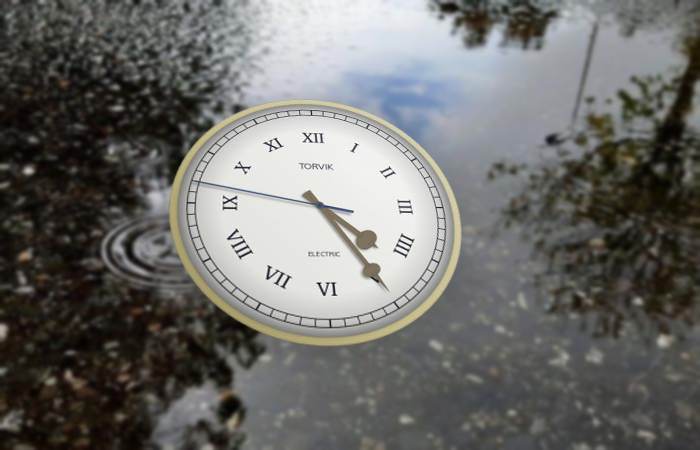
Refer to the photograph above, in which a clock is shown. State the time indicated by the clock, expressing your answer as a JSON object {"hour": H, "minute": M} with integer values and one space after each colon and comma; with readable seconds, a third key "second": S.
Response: {"hour": 4, "minute": 24, "second": 47}
